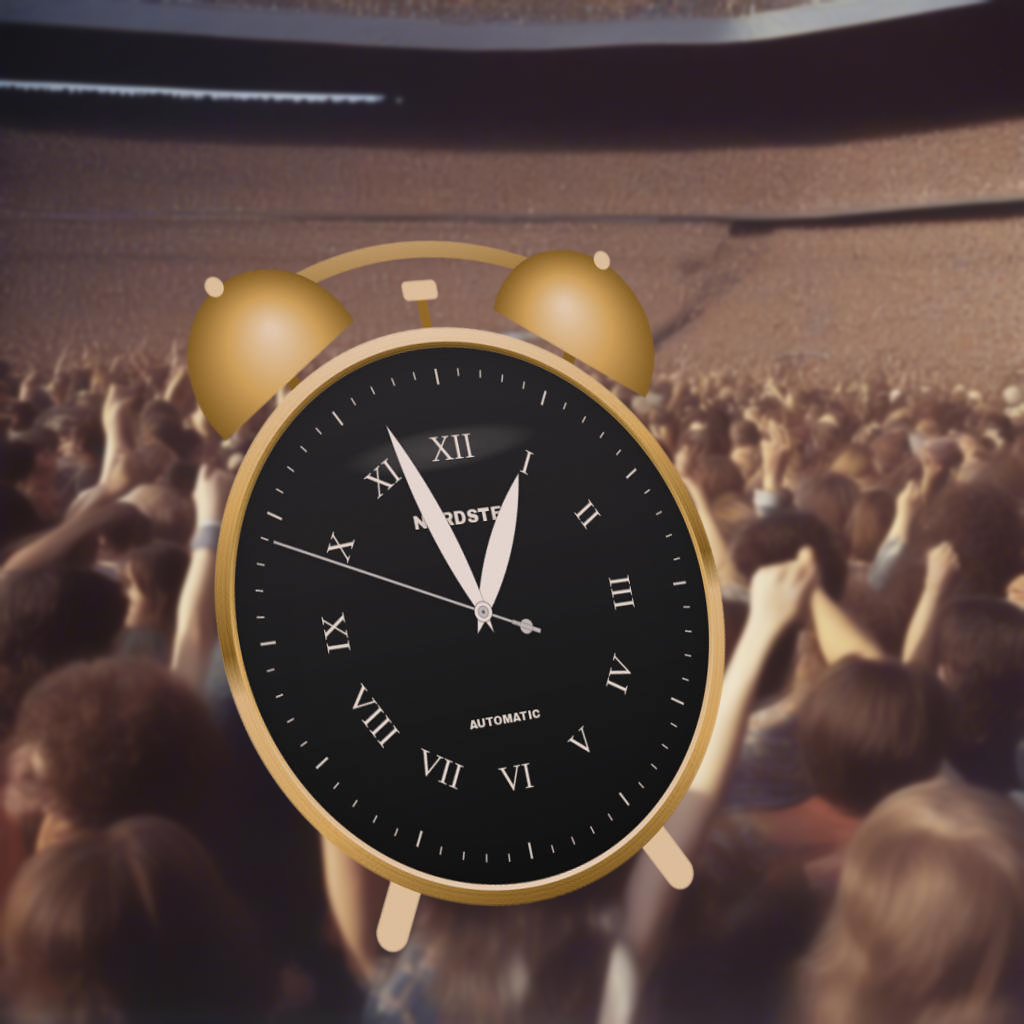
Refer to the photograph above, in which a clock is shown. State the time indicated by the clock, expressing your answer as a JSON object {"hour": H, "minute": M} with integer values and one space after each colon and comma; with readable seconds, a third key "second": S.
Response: {"hour": 12, "minute": 56, "second": 49}
